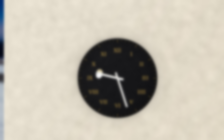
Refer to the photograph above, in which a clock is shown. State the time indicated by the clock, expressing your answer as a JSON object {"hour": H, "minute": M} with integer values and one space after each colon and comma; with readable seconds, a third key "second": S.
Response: {"hour": 9, "minute": 27}
